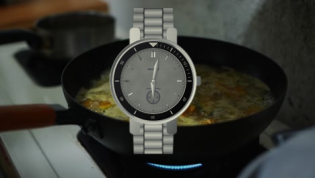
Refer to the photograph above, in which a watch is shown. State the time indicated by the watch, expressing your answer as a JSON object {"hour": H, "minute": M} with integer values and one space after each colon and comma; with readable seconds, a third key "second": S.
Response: {"hour": 6, "minute": 2}
